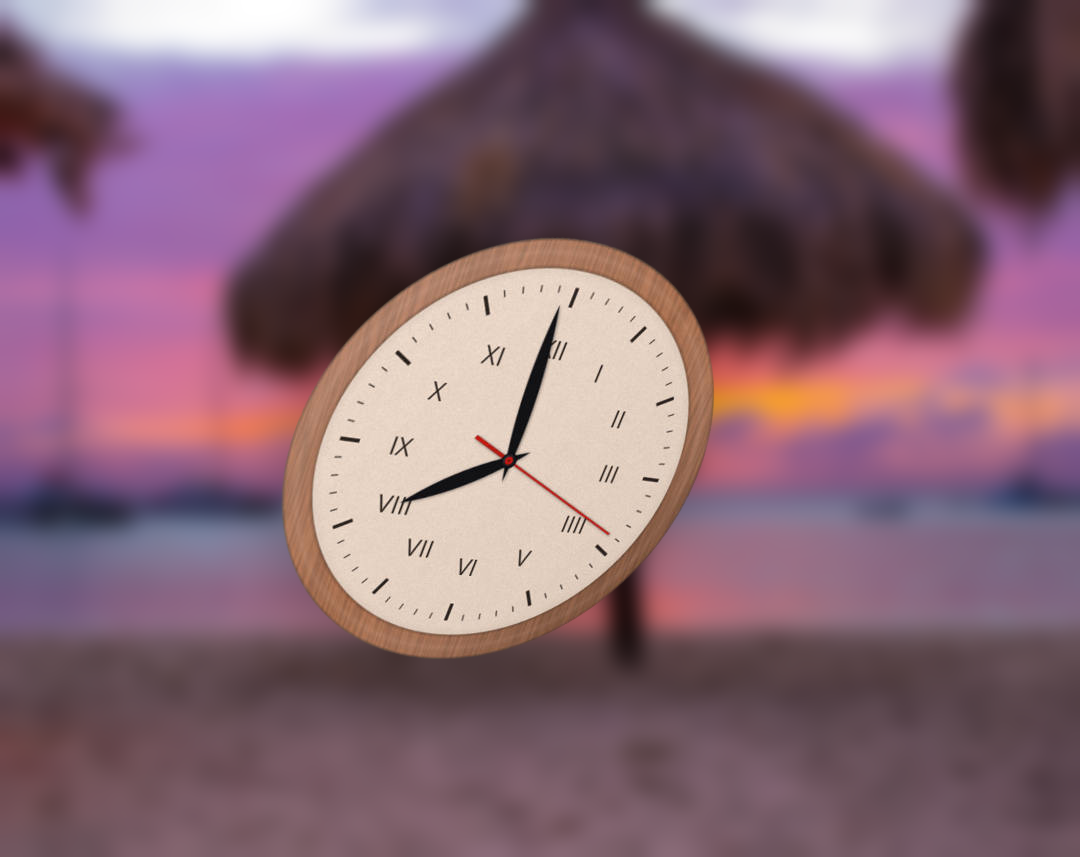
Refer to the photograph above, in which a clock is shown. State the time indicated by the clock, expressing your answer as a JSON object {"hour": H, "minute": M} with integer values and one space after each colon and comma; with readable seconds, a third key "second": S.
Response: {"hour": 7, "minute": 59, "second": 19}
